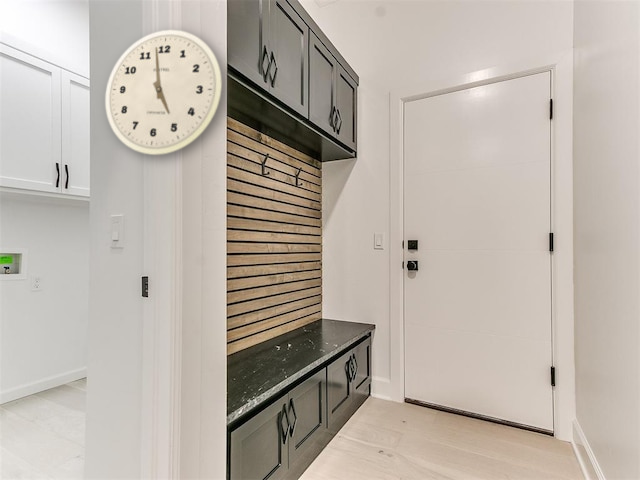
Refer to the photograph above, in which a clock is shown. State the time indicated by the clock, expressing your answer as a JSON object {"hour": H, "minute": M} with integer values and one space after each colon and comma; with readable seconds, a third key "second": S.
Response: {"hour": 4, "minute": 58}
